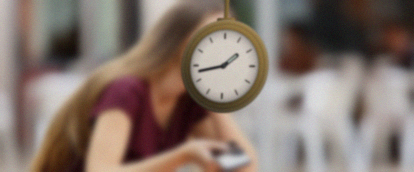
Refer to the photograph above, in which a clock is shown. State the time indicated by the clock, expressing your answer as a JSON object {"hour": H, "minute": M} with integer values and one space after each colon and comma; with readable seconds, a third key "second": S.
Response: {"hour": 1, "minute": 43}
